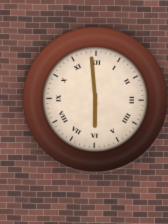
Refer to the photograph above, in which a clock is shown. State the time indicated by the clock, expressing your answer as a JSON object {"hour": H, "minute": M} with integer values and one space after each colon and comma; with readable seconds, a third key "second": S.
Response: {"hour": 5, "minute": 59}
